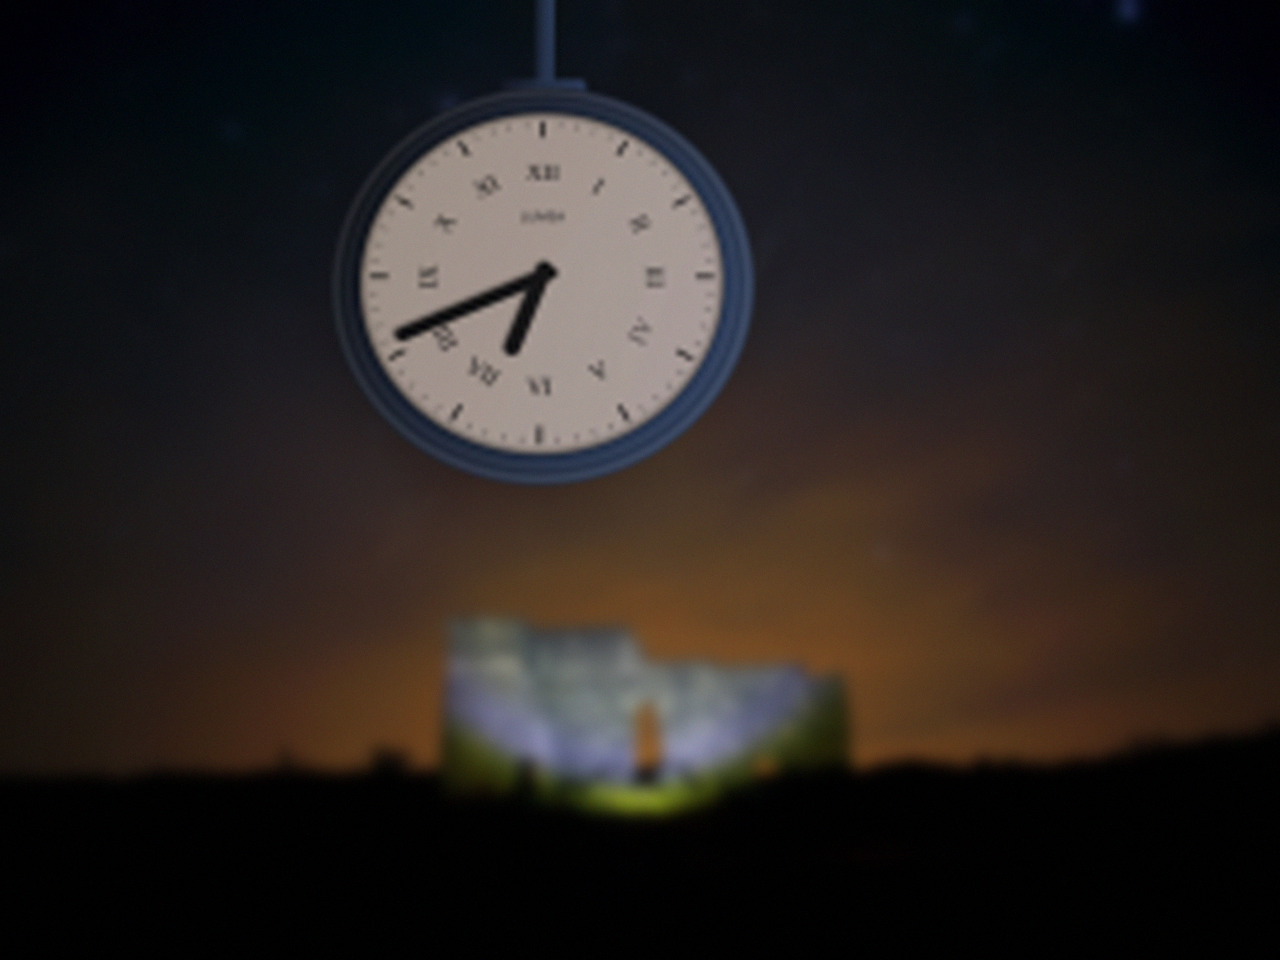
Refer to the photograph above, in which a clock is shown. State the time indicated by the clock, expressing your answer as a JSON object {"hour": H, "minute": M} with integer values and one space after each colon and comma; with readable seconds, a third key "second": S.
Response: {"hour": 6, "minute": 41}
